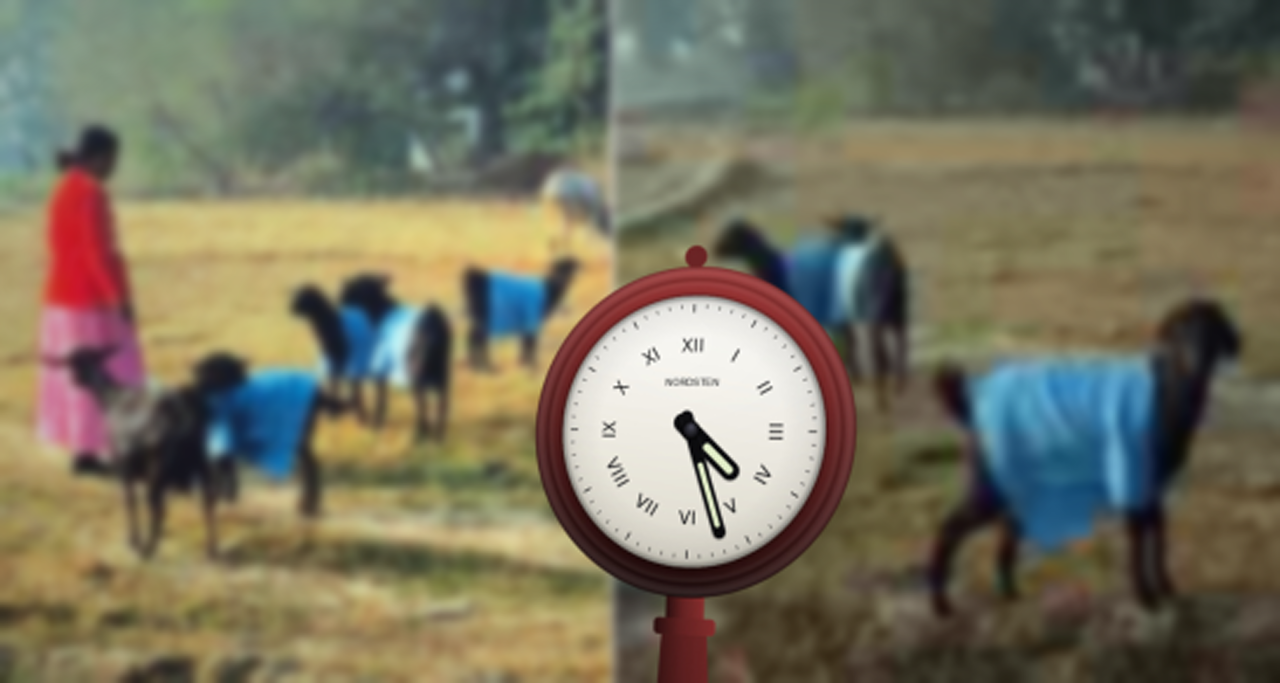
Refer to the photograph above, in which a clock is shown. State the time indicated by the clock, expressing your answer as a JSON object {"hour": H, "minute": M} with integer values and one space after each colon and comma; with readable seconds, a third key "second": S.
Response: {"hour": 4, "minute": 27}
